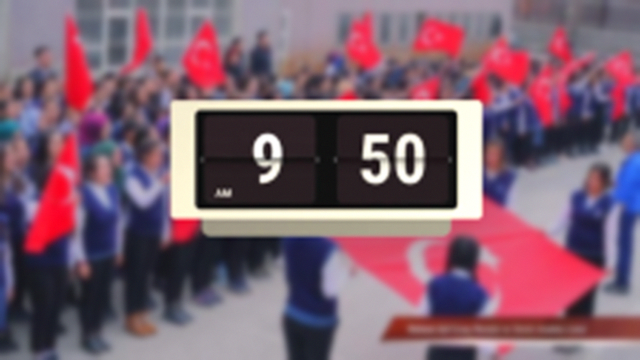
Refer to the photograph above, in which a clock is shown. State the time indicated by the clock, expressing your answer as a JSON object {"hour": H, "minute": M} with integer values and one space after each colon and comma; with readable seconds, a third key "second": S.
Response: {"hour": 9, "minute": 50}
